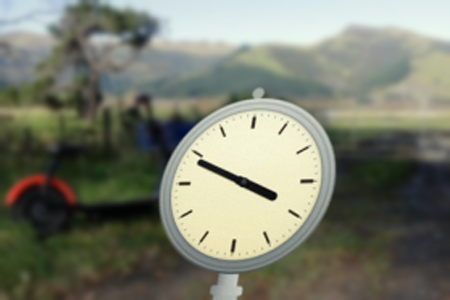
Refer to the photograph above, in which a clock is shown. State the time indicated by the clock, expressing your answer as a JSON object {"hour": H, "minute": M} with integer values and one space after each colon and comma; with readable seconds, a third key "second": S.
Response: {"hour": 3, "minute": 49}
